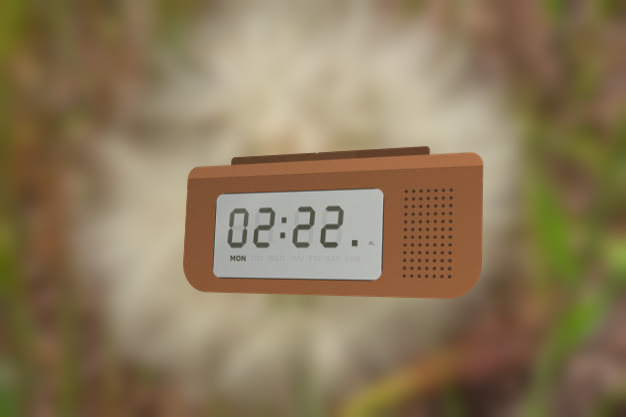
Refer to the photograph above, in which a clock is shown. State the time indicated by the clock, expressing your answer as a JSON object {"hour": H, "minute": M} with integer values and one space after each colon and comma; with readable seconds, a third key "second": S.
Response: {"hour": 2, "minute": 22}
